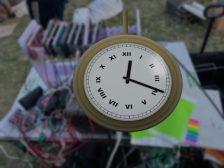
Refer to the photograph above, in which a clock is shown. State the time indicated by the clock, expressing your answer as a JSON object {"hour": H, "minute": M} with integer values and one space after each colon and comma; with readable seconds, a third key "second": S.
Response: {"hour": 12, "minute": 19}
